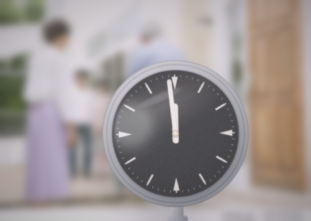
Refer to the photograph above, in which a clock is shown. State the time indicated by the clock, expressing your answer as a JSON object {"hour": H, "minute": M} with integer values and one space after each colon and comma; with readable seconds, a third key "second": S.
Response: {"hour": 11, "minute": 59}
